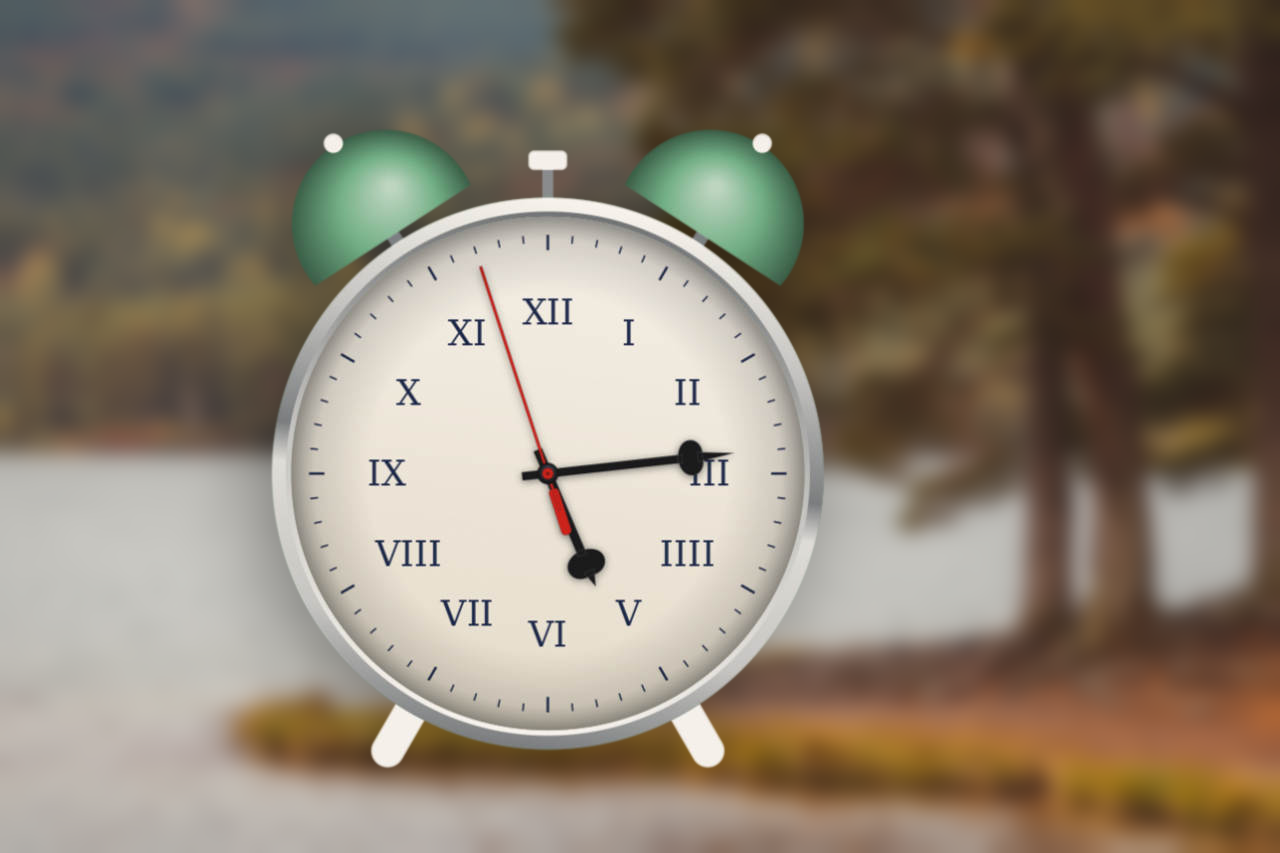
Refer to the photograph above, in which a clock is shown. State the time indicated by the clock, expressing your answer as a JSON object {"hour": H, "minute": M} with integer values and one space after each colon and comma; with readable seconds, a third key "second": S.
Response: {"hour": 5, "minute": 13, "second": 57}
